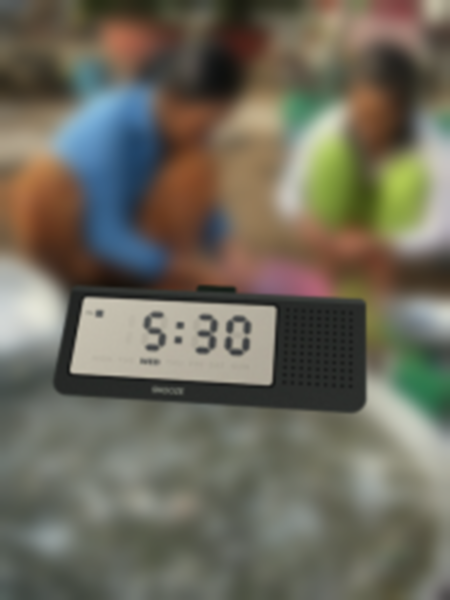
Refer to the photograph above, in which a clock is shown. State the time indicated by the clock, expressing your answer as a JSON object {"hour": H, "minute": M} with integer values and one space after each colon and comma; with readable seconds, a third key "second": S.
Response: {"hour": 5, "minute": 30}
